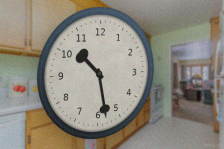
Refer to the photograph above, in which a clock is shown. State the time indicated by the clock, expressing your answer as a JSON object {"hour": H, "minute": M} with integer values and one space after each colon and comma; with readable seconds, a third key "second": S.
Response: {"hour": 10, "minute": 28}
